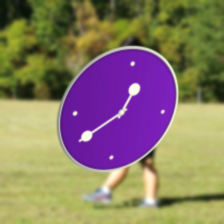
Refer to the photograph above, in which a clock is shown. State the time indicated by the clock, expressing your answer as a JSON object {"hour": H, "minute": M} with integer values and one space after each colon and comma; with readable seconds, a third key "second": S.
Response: {"hour": 12, "minute": 39}
